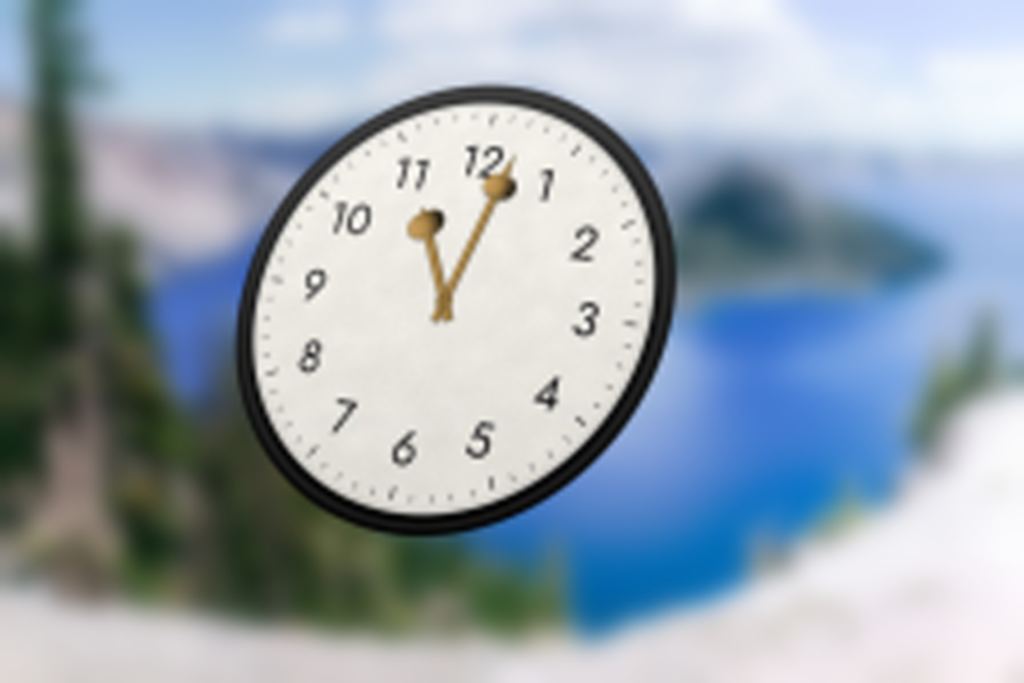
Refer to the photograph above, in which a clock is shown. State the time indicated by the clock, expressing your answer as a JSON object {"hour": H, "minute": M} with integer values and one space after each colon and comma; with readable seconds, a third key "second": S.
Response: {"hour": 11, "minute": 2}
